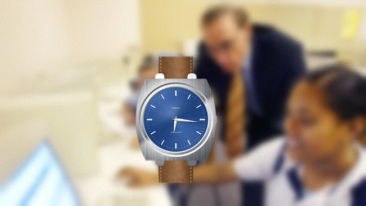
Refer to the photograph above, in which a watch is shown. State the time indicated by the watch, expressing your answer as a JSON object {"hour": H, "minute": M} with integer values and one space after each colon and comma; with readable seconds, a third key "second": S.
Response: {"hour": 6, "minute": 16}
